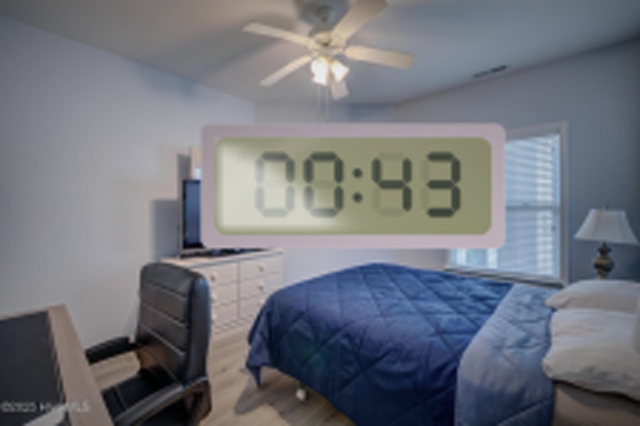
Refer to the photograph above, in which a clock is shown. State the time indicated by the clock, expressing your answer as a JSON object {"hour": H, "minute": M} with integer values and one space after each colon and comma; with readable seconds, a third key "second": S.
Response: {"hour": 0, "minute": 43}
